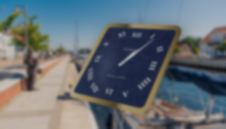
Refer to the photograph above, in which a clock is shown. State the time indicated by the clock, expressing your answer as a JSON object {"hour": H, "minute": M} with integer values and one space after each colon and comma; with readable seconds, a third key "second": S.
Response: {"hour": 1, "minute": 6}
